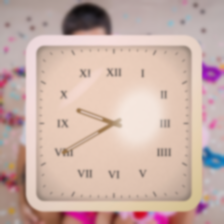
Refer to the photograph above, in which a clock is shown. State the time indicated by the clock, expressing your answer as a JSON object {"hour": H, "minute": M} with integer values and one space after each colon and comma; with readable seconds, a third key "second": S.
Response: {"hour": 9, "minute": 40}
